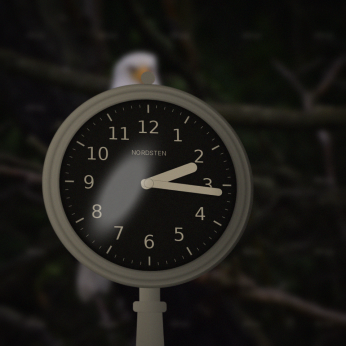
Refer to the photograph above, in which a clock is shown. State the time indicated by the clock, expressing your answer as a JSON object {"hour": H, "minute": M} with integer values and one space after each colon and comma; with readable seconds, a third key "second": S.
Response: {"hour": 2, "minute": 16}
